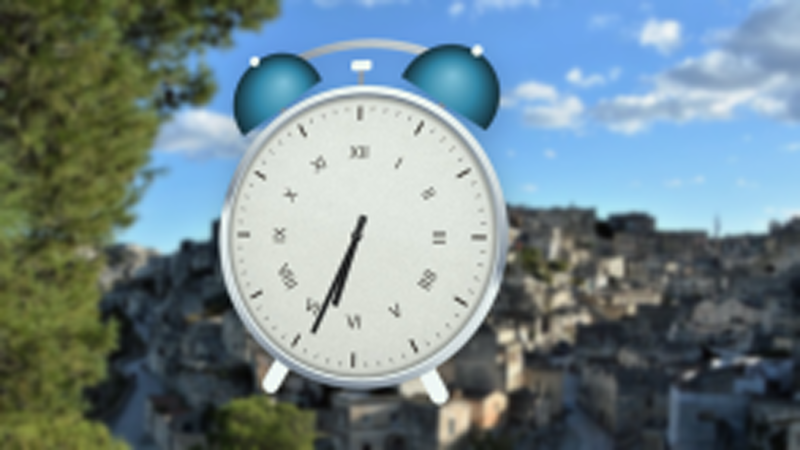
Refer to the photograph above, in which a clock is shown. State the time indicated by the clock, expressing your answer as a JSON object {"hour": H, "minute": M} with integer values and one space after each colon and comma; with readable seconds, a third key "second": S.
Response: {"hour": 6, "minute": 34}
